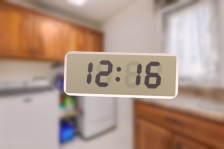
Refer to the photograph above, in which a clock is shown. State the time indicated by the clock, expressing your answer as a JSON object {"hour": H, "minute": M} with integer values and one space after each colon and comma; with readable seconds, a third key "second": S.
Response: {"hour": 12, "minute": 16}
